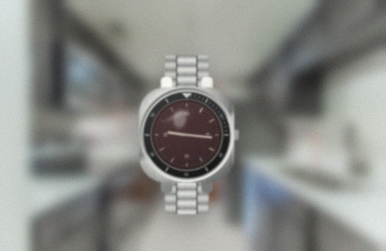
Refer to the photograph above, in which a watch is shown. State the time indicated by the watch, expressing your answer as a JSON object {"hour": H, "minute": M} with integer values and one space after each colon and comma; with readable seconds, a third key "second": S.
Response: {"hour": 9, "minute": 16}
